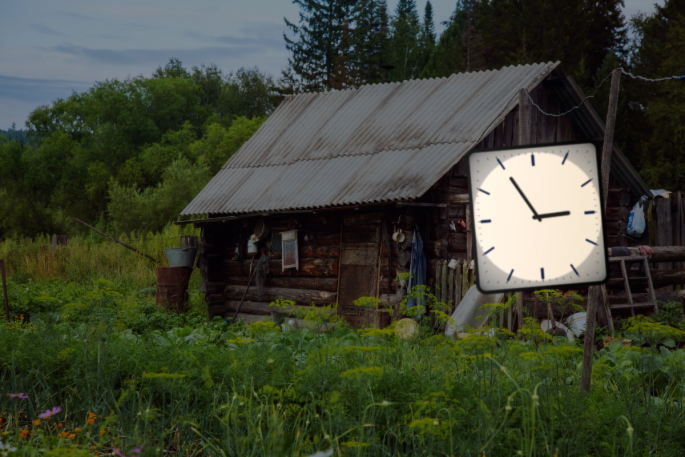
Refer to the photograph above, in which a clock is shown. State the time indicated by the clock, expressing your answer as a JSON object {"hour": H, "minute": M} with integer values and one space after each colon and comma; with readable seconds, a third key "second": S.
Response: {"hour": 2, "minute": 55}
